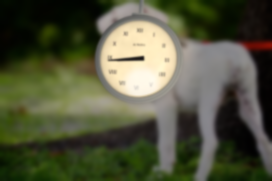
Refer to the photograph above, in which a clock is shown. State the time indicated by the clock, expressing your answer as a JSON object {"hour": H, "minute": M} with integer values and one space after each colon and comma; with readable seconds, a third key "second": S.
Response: {"hour": 8, "minute": 44}
